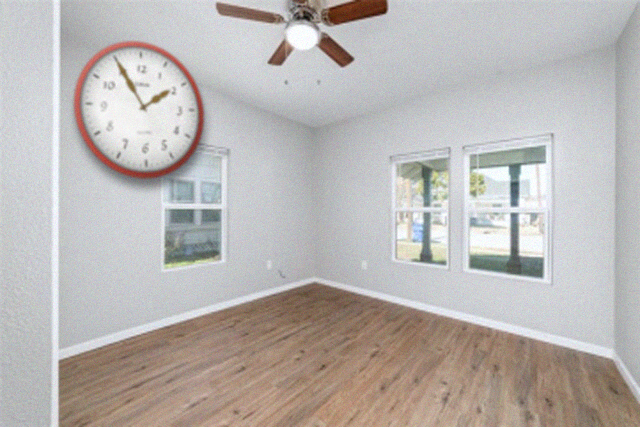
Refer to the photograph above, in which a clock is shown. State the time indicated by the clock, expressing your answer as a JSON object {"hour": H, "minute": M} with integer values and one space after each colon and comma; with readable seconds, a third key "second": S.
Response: {"hour": 1, "minute": 55}
